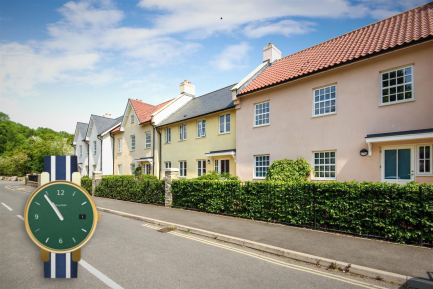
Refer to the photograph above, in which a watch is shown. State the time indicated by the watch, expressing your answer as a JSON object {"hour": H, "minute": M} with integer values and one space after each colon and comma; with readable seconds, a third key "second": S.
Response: {"hour": 10, "minute": 54}
